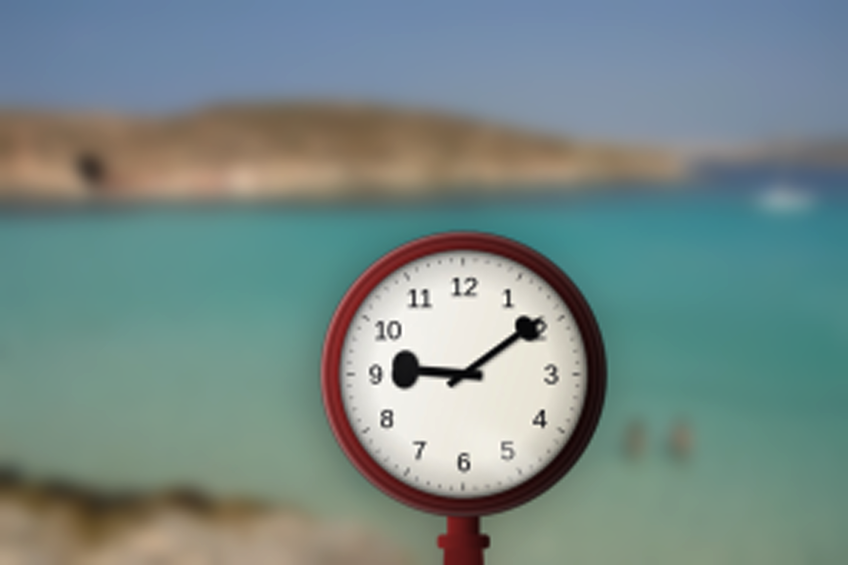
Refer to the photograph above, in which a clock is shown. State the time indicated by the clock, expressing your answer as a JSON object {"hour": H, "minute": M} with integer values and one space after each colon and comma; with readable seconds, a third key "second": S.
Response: {"hour": 9, "minute": 9}
